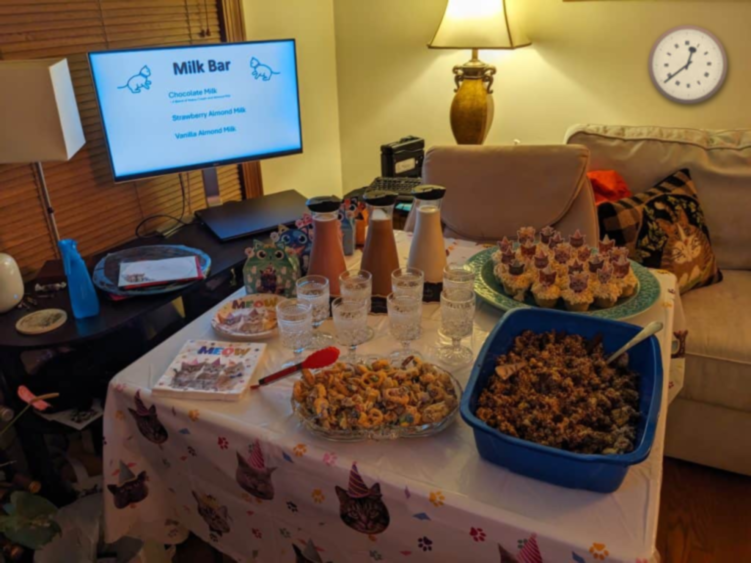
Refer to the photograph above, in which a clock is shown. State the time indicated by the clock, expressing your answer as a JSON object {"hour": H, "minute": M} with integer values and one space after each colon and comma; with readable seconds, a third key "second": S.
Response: {"hour": 12, "minute": 39}
